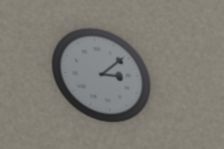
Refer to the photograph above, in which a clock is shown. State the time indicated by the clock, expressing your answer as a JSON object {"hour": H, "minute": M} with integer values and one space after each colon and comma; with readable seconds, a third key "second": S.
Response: {"hour": 3, "minute": 9}
